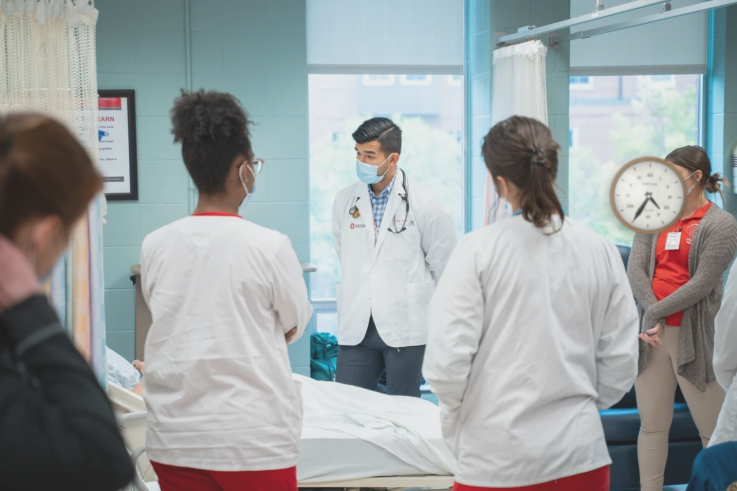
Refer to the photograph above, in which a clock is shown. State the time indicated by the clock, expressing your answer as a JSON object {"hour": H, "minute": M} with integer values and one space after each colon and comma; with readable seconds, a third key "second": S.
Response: {"hour": 4, "minute": 35}
